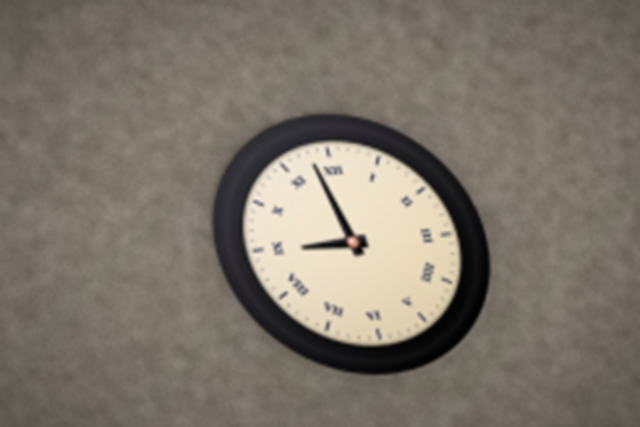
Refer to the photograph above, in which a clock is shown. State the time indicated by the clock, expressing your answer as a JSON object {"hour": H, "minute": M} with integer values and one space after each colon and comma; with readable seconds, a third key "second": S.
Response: {"hour": 8, "minute": 58}
